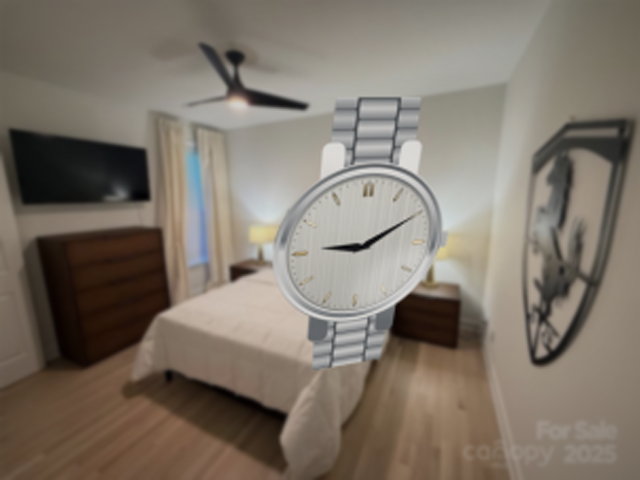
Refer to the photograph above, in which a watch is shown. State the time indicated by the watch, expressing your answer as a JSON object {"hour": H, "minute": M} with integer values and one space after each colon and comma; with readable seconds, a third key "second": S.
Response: {"hour": 9, "minute": 10}
